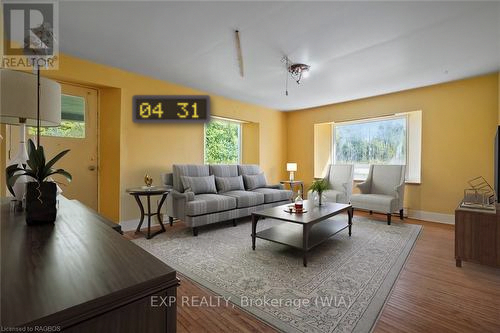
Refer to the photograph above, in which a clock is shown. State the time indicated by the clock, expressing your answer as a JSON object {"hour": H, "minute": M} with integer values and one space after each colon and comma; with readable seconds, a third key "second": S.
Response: {"hour": 4, "minute": 31}
